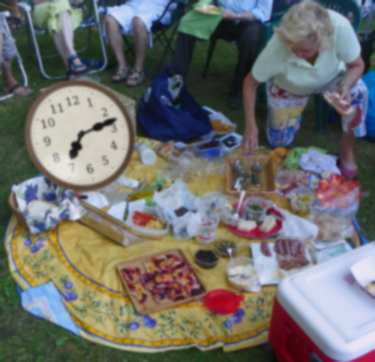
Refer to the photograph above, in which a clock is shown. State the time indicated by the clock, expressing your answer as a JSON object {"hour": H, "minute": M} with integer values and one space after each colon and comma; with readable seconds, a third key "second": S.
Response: {"hour": 7, "minute": 13}
